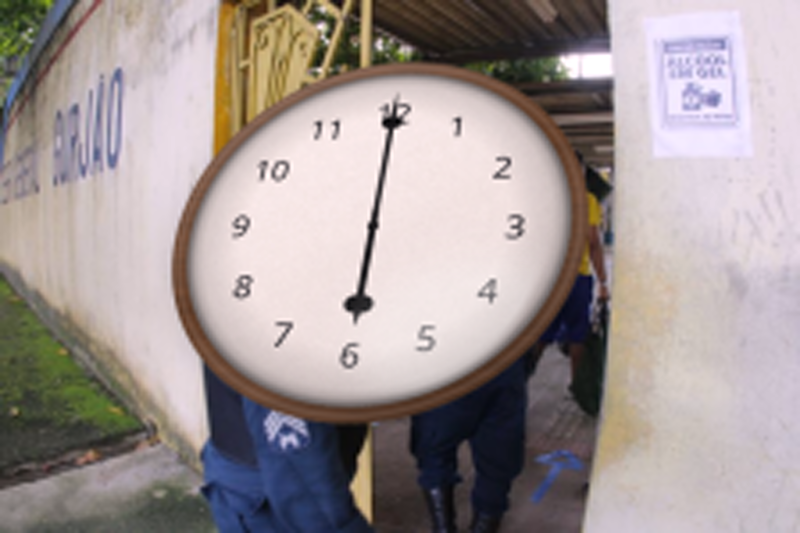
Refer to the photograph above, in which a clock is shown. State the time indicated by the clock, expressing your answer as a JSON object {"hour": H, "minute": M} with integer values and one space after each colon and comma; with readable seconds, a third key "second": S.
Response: {"hour": 6, "minute": 0}
